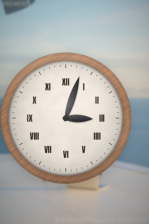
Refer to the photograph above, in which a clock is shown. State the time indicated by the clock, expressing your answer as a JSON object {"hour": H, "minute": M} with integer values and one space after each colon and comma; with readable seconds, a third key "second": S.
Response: {"hour": 3, "minute": 3}
